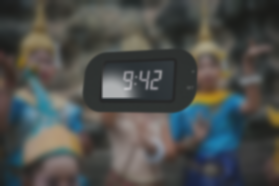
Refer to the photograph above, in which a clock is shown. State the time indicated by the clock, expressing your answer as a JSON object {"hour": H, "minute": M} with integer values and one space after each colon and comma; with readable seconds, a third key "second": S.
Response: {"hour": 9, "minute": 42}
